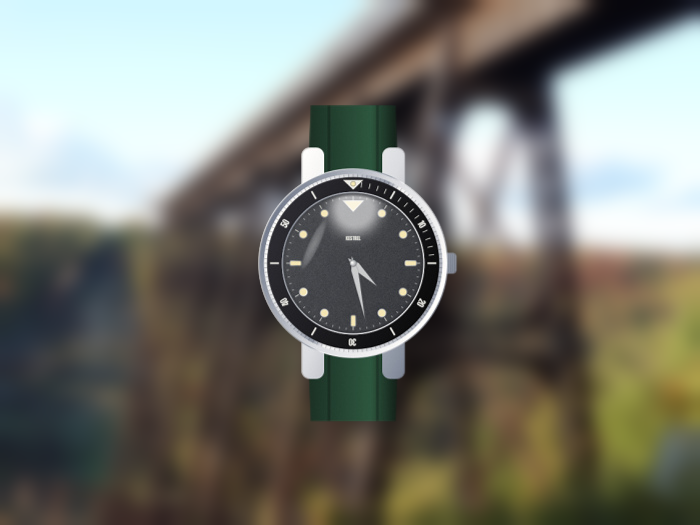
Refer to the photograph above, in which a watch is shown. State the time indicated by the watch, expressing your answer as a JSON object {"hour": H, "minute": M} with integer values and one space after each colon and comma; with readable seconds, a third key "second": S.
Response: {"hour": 4, "minute": 28}
